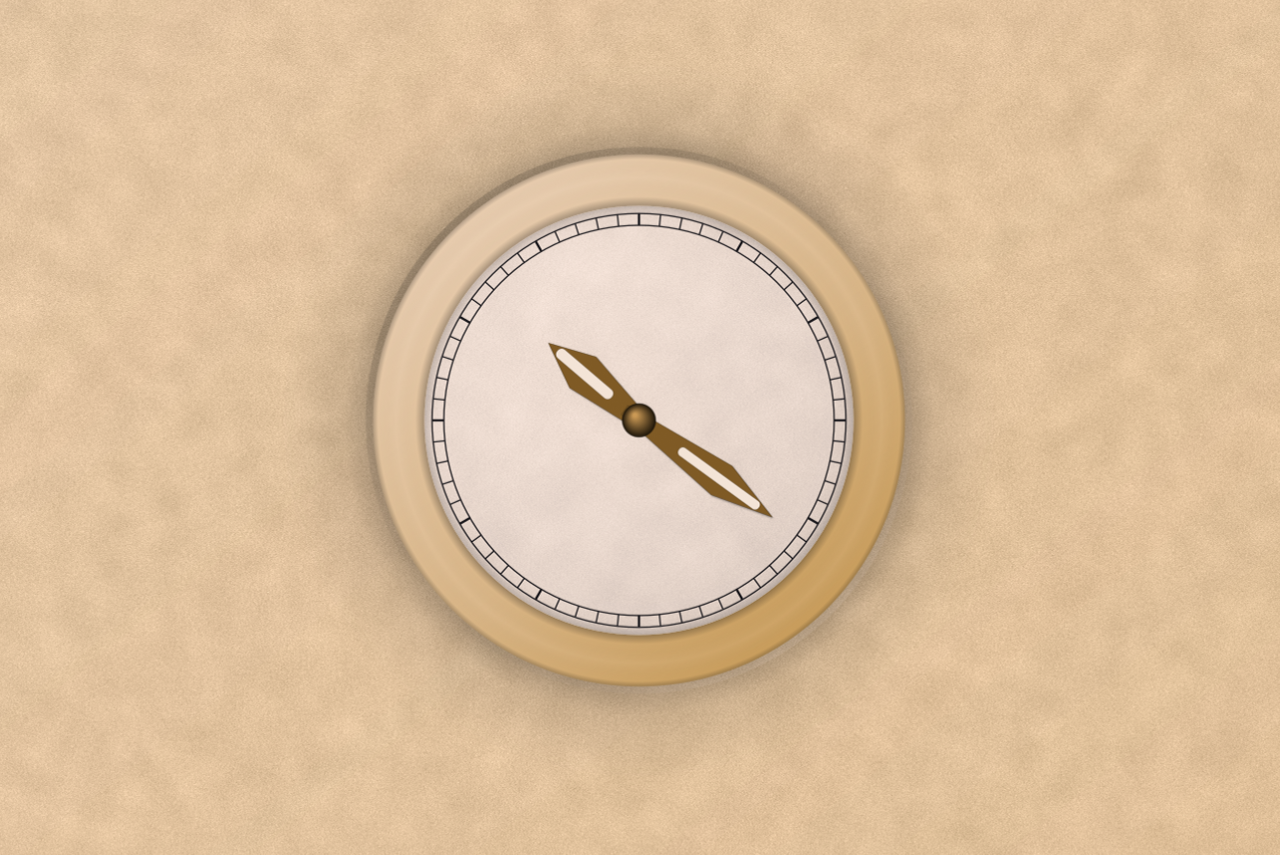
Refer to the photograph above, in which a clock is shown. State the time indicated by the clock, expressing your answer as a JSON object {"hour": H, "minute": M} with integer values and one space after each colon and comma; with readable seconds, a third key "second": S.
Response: {"hour": 10, "minute": 21}
